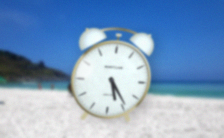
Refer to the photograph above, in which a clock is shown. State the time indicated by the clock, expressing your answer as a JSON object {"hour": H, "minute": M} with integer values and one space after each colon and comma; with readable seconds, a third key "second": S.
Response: {"hour": 5, "minute": 24}
